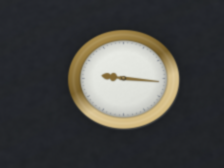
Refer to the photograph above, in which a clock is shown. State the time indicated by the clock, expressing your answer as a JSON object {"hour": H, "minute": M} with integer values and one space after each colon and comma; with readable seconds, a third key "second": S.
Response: {"hour": 9, "minute": 16}
